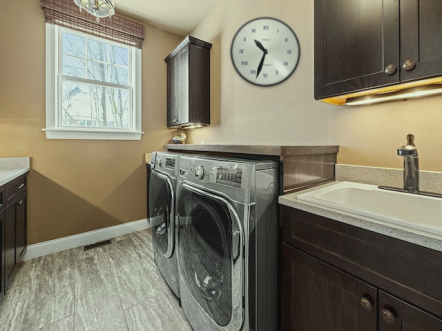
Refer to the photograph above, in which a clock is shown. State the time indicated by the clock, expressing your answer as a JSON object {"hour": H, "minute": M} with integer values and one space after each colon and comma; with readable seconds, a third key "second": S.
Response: {"hour": 10, "minute": 33}
